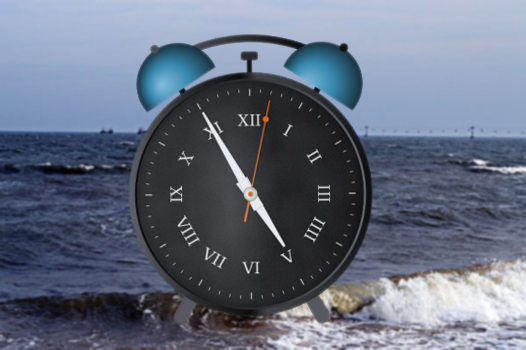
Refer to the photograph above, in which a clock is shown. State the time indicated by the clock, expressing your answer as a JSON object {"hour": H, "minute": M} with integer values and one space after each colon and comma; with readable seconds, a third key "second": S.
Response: {"hour": 4, "minute": 55, "second": 2}
